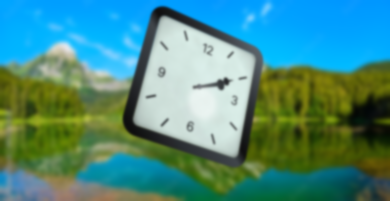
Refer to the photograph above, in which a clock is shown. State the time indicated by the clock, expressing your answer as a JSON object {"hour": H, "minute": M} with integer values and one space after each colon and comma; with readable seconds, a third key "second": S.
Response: {"hour": 2, "minute": 10}
